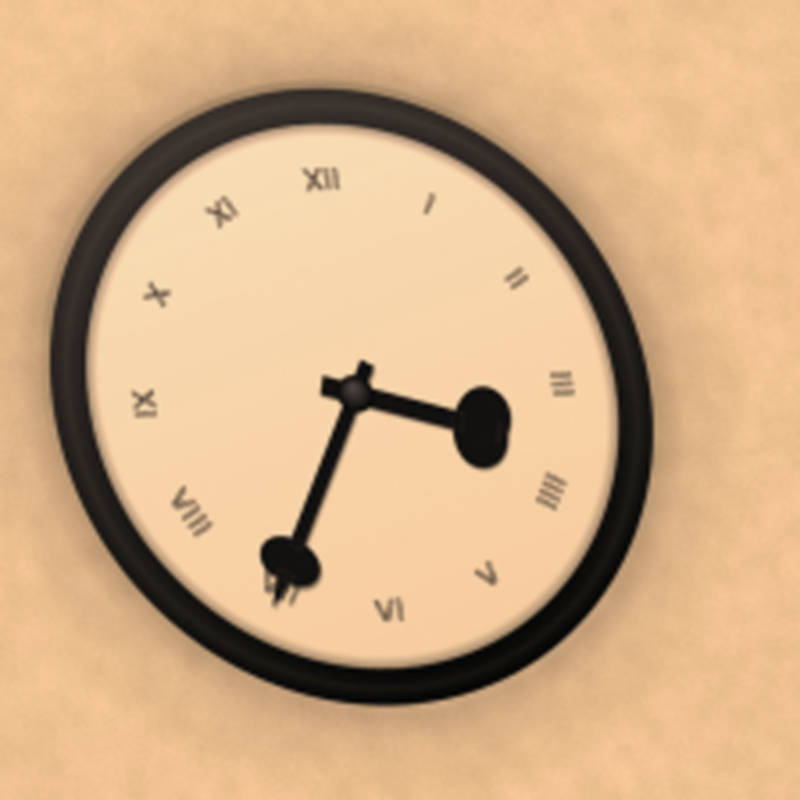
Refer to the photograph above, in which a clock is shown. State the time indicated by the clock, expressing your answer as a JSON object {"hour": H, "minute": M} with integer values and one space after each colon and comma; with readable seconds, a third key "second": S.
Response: {"hour": 3, "minute": 35}
